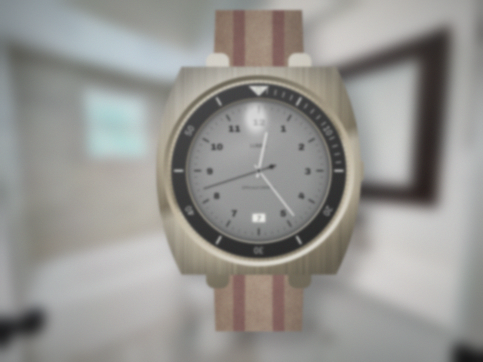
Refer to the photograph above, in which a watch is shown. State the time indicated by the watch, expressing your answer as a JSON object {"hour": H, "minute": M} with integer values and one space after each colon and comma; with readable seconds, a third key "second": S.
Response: {"hour": 12, "minute": 23, "second": 42}
